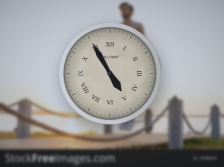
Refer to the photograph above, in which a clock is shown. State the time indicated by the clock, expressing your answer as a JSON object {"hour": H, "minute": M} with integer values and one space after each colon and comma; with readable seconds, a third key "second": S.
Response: {"hour": 4, "minute": 55}
